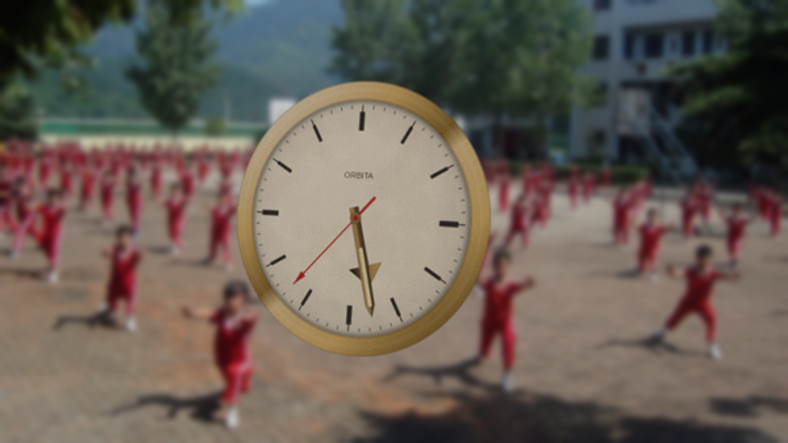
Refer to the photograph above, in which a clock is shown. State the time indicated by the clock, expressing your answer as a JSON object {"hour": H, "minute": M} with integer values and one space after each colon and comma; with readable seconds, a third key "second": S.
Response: {"hour": 5, "minute": 27, "second": 37}
